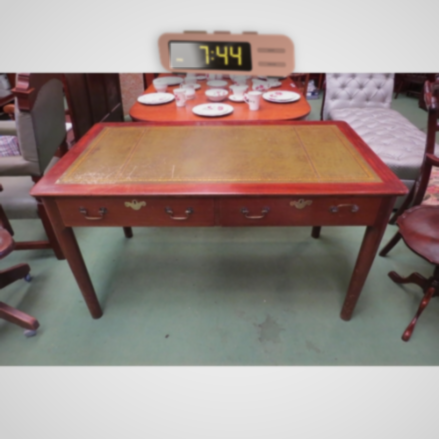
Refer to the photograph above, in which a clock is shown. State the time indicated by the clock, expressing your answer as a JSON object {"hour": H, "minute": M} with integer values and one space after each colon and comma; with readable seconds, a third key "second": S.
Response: {"hour": 7, "minute": 44}
